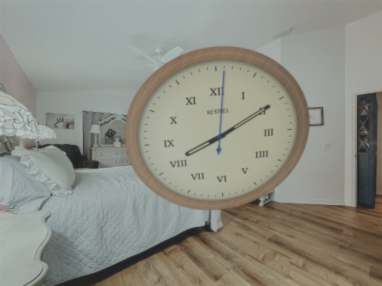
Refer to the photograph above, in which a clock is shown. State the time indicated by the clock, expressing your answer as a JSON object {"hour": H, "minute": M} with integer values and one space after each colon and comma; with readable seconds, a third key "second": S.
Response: {"hour": 8, "minute": 10, "second": 1}
